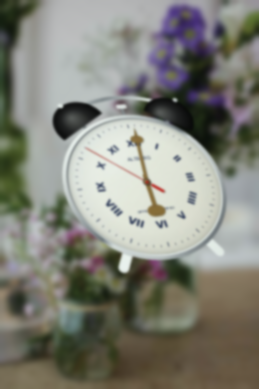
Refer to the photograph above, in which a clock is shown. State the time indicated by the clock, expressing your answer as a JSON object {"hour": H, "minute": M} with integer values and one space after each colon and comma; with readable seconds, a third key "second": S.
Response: {"hour": 6, "minute": 0, "second": 52}
